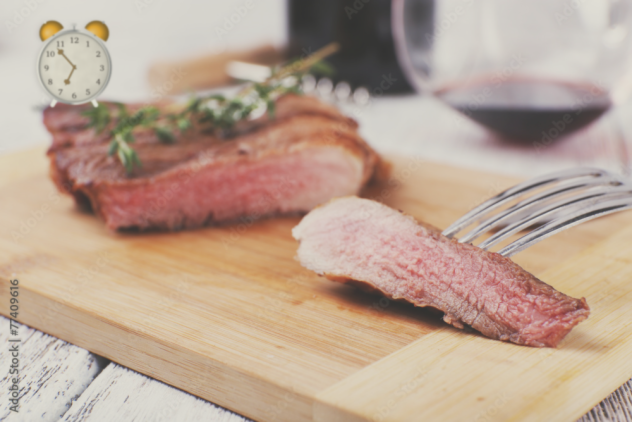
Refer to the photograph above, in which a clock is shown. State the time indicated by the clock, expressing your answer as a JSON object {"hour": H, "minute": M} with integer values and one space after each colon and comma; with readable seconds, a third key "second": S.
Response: {"hour": 6, "minute": 53}
